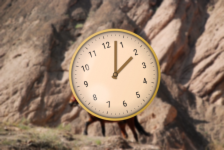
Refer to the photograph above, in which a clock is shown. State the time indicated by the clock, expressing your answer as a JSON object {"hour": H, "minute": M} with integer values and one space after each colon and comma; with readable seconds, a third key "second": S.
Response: {"hour": 2, "minute": 3}
